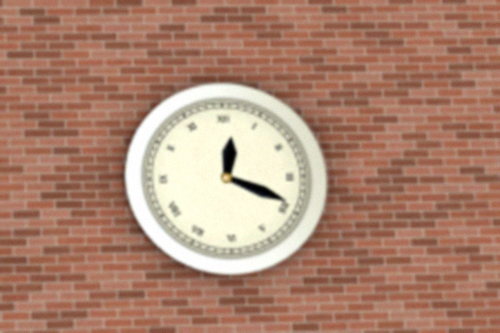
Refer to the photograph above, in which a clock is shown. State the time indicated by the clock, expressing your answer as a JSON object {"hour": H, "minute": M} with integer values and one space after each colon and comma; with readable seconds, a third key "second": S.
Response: {"hour": 12, "minute": 19}
